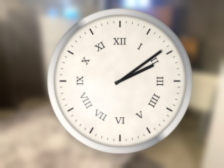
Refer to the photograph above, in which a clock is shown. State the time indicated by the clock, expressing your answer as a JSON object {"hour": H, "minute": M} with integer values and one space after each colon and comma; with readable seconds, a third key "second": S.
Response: {"hour": 2, "minute": 9}
